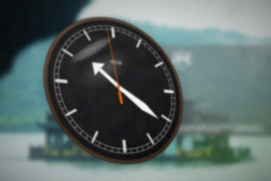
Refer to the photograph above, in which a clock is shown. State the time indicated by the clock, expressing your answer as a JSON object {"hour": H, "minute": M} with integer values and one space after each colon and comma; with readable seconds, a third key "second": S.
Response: {"hour": 10, "minute": 20, "second": 59}
